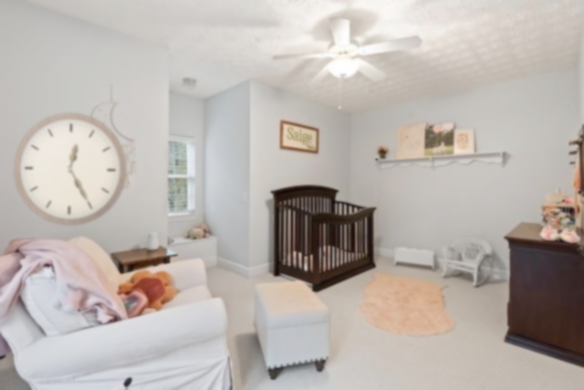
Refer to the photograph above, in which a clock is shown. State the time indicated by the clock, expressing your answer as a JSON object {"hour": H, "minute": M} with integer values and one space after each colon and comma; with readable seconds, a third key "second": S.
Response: {"hour": 12, "minute": 25}
